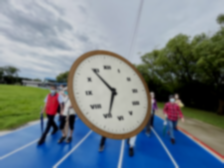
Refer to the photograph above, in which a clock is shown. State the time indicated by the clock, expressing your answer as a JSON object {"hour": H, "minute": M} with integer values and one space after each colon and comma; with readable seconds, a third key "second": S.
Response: {"hour": 6, "minute": 54}
